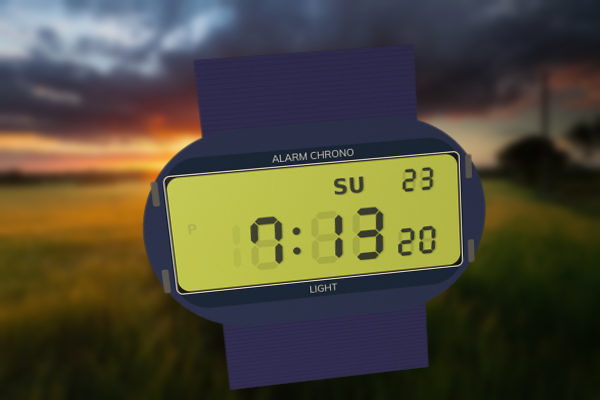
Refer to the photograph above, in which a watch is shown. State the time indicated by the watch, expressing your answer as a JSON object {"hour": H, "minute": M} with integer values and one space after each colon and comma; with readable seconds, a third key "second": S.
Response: {"hour": 7, "minute": 13, "second": 20}
